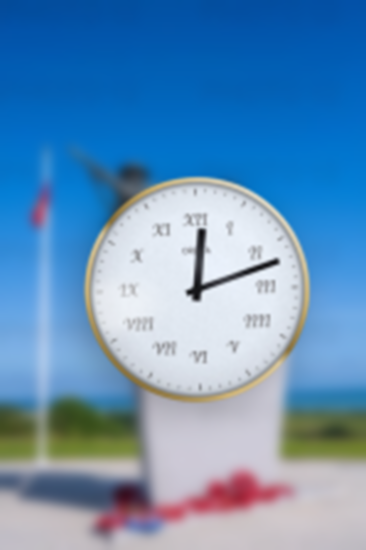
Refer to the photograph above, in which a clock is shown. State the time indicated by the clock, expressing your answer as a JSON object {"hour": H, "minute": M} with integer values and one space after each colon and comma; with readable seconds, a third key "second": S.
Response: {"hour": 12, "minute": 12}
